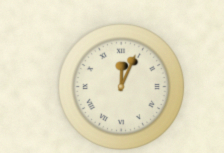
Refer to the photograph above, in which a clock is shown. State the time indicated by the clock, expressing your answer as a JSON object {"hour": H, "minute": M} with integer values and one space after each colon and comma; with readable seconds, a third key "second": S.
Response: {"hour": 12, "minute": 4}
